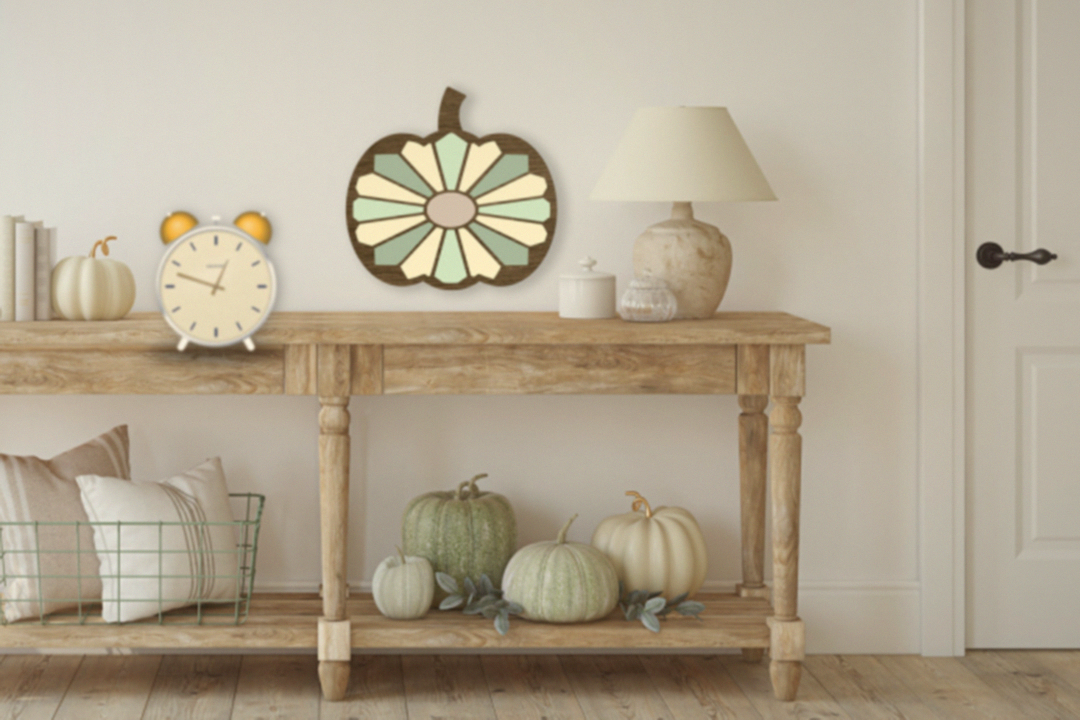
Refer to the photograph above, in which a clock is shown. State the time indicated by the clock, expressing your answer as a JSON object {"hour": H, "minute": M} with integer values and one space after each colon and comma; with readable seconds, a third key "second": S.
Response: {"hour": 12, "minute": 48}
